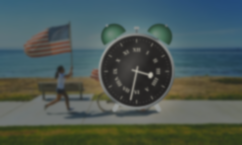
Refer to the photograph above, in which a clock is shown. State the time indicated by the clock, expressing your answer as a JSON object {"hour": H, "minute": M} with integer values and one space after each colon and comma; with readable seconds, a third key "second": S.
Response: {"hour": 3, "minute": 32}
